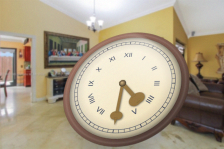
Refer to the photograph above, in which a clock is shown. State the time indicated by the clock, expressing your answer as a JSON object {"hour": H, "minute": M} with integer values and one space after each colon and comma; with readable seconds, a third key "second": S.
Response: {"hour": 4, "minute": 30}
